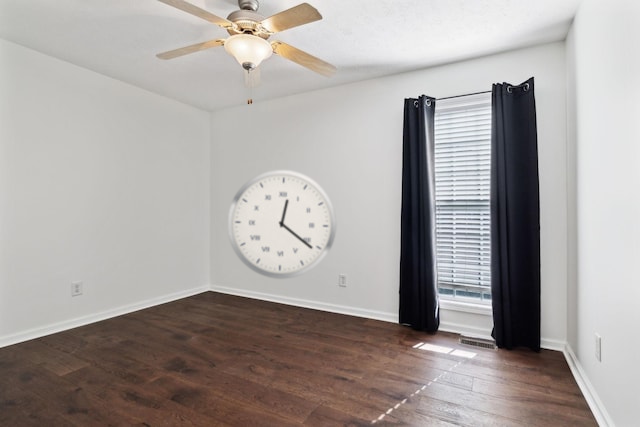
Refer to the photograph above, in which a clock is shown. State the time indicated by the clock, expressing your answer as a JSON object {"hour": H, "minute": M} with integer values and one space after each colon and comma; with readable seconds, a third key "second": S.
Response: {"hour": 12, "minute": 21}
